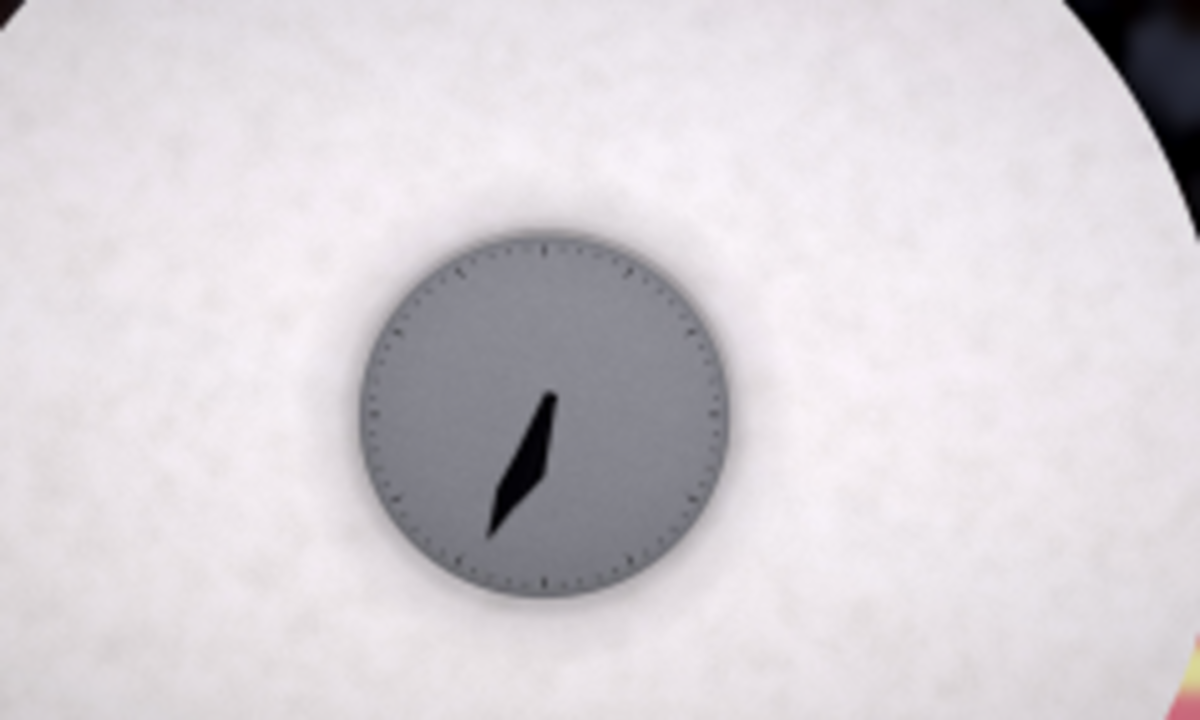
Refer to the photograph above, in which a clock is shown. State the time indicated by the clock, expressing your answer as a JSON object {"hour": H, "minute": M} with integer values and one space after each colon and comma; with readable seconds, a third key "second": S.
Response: {"hour": 6, "minute": 34}
